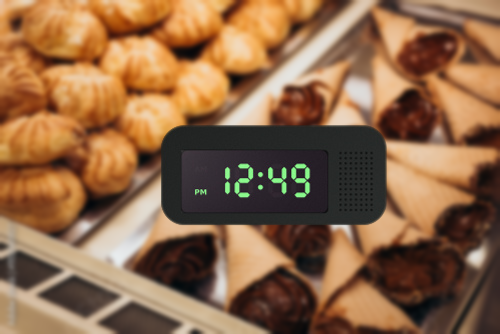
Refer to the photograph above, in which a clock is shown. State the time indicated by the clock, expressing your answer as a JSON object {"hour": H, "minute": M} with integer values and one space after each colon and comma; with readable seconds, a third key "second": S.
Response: {"hour": 12, "minute": 49}
